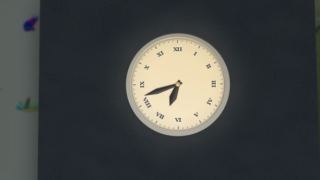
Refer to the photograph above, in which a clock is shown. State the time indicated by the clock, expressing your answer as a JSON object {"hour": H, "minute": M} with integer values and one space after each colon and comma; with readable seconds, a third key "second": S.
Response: {"hour": 6, "minute": 42}
